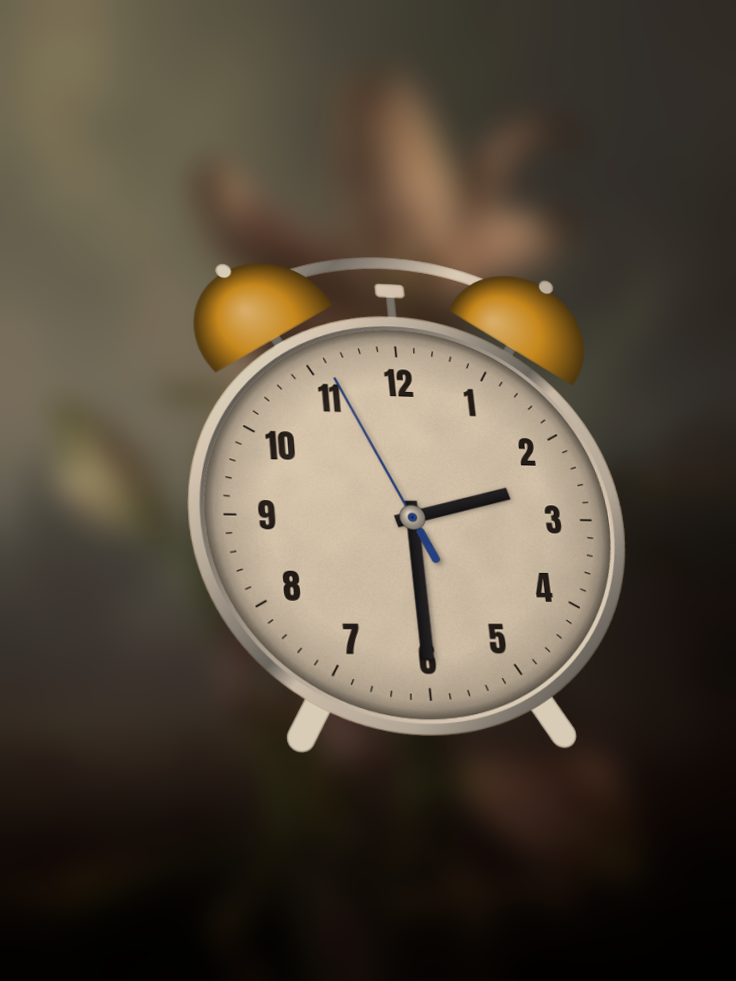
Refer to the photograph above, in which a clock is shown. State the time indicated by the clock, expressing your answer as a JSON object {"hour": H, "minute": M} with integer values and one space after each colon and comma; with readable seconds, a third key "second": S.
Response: {"hour": 2, "minute": 29, "second": 56}
